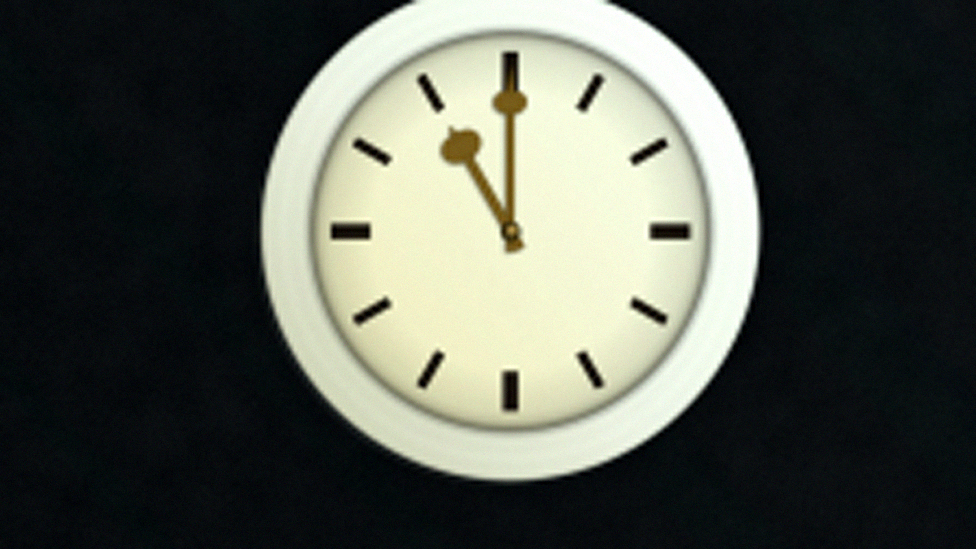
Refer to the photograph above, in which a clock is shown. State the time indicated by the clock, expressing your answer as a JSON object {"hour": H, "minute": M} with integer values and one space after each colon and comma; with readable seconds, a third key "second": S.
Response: {"hour": 11, "minute": 0}
